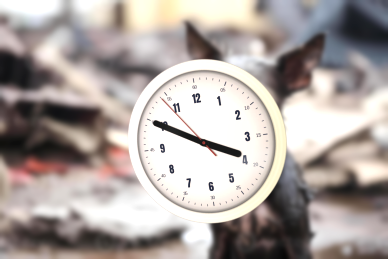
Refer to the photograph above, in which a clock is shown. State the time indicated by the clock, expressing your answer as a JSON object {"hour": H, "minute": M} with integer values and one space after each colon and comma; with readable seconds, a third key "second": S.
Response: {"hour": 3, "minute": 49, "second": 54}
